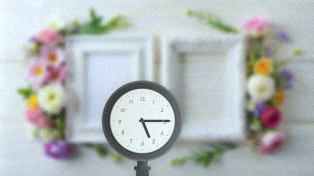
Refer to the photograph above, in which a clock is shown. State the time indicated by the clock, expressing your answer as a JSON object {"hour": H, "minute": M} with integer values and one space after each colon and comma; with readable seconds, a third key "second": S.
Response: {"hour": 5, "minute": 15}
